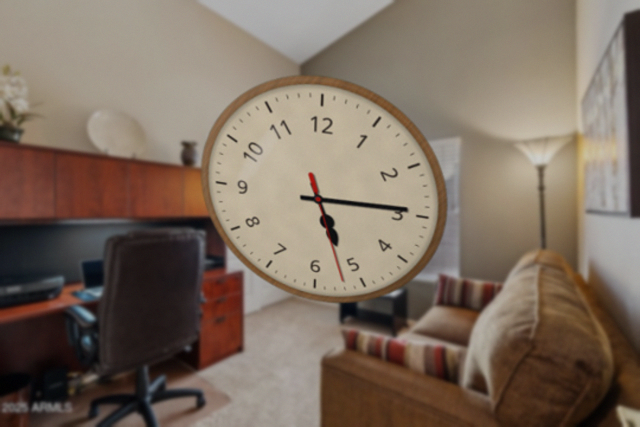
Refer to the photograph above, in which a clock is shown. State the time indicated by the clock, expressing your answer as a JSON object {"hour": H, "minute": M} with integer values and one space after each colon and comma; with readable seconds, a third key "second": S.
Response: {"hour": 5, "minute": 14, "second": 27}
